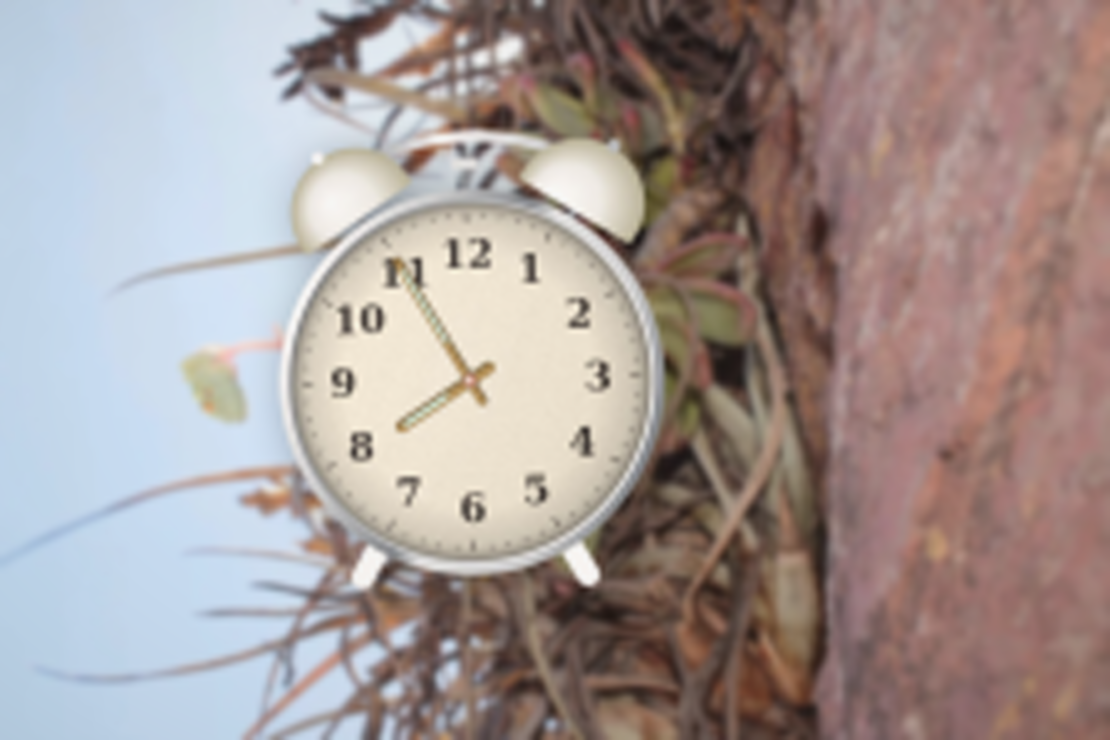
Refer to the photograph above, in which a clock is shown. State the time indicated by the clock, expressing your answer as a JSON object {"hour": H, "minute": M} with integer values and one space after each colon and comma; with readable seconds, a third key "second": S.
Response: {"hour": 7, "minute": 55}
